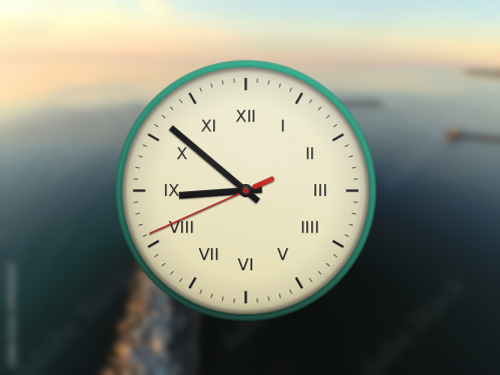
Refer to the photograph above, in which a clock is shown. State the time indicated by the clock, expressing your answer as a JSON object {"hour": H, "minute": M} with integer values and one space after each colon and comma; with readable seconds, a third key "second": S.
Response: {"hour": 8, "minute": 51, "second": 41}
